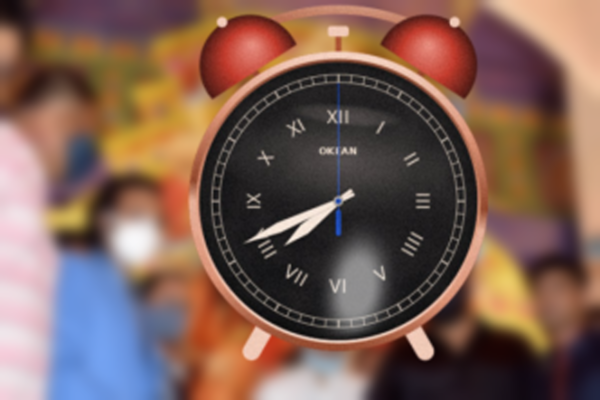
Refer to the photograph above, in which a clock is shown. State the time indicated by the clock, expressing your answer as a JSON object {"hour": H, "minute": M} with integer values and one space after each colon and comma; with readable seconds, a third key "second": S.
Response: {"hour": 7, "minute": 41, "second": 0}
